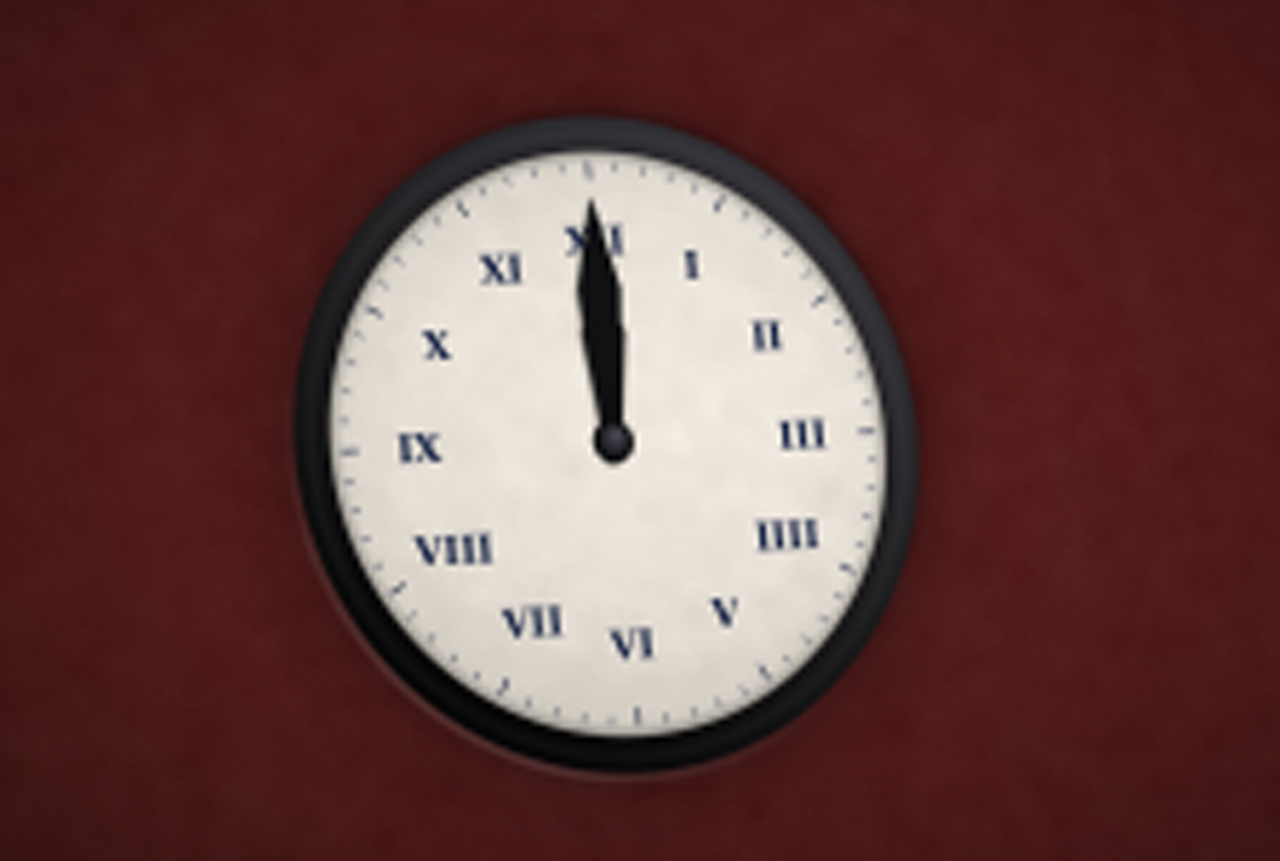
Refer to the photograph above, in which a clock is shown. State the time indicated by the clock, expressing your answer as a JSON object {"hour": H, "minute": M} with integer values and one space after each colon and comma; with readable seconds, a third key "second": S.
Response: {"hour": 12, "minute": 0}
